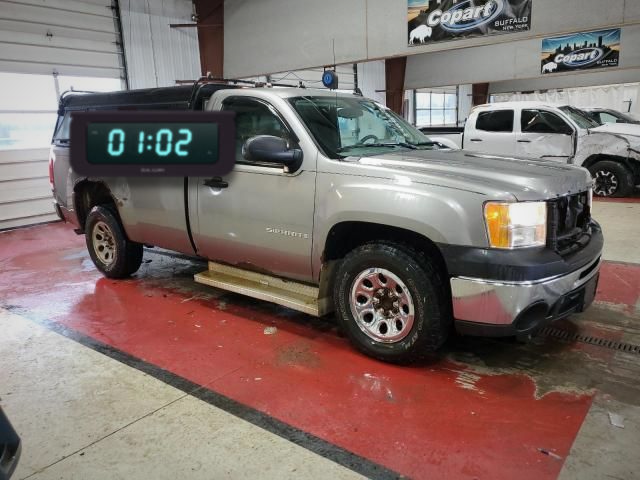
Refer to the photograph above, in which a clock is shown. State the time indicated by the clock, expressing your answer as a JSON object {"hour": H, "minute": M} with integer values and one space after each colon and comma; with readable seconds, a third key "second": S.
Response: {"hour": 1, "minute": 2}
